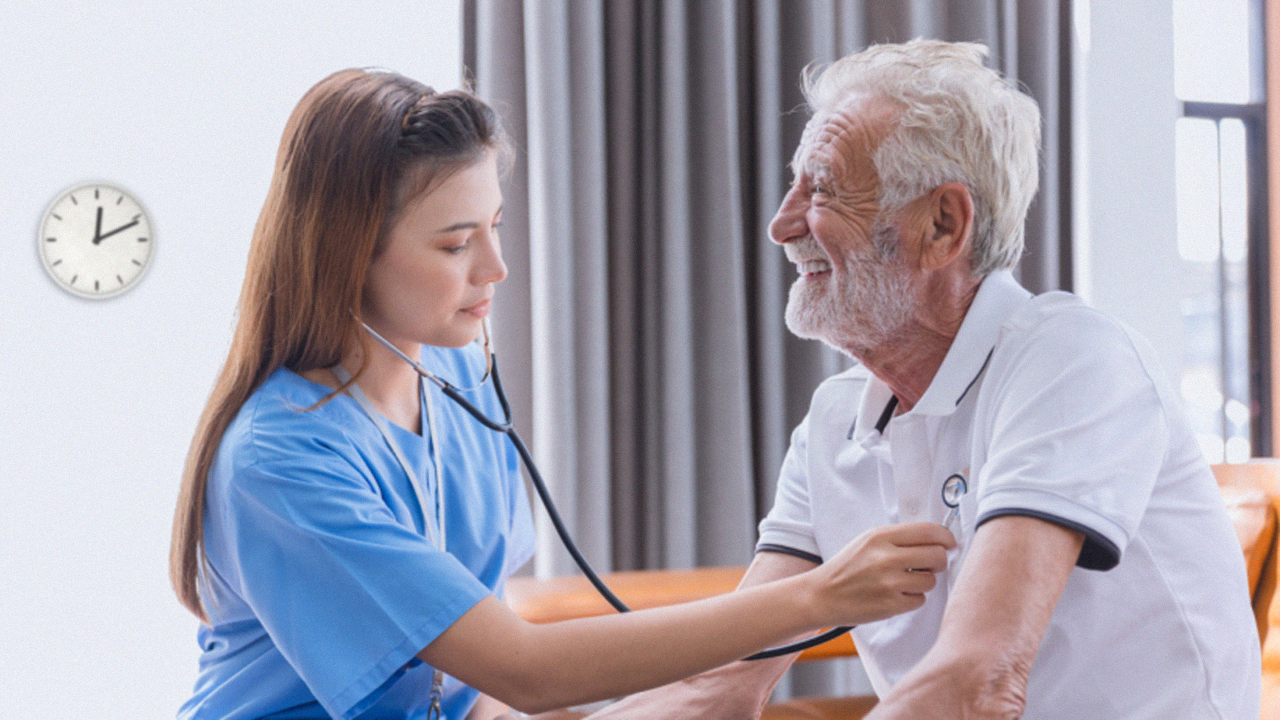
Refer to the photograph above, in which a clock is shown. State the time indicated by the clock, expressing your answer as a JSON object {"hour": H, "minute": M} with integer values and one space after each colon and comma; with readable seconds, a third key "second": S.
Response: {"hour": 12, "minute": 11}
